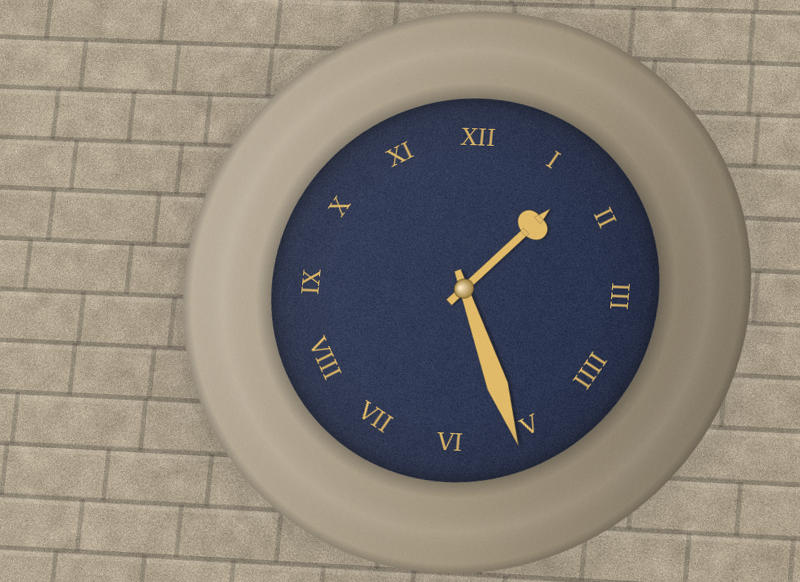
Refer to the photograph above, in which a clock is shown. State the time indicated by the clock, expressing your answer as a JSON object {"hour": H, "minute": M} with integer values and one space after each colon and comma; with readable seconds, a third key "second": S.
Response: {"hour": 1, "minute": 26}
